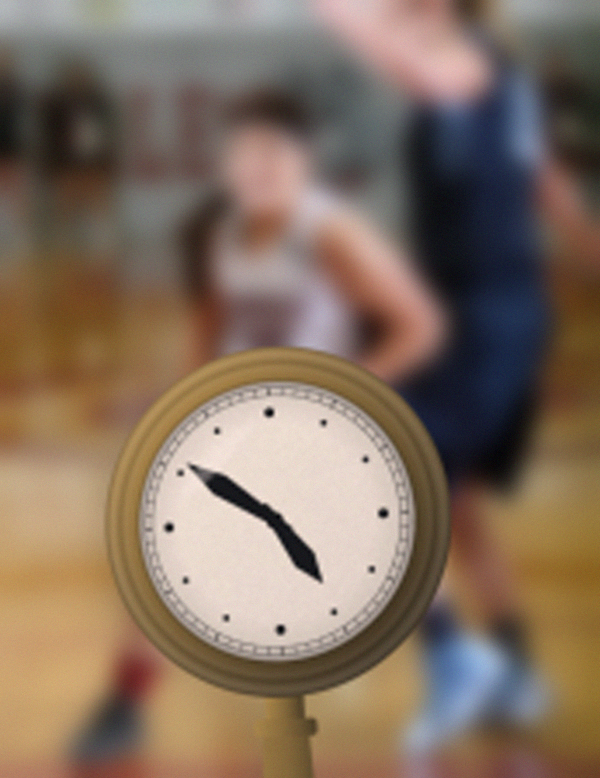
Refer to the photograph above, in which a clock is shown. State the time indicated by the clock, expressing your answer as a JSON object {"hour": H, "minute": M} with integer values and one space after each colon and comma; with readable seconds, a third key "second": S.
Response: {"hour": 4, "minute": 51}
